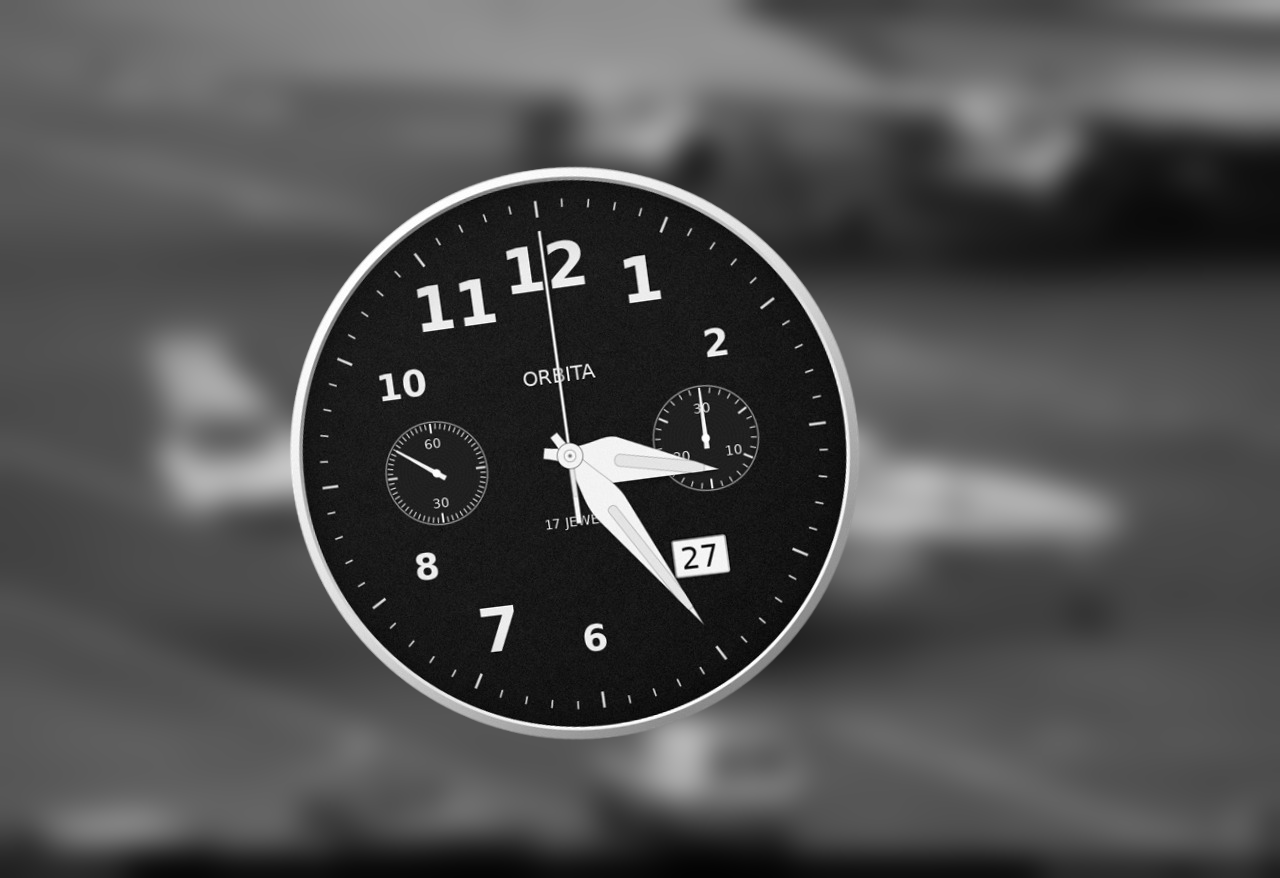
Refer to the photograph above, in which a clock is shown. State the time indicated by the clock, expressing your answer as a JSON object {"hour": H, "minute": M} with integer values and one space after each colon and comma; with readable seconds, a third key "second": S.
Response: {"hour": 3, "minute": 24, "second": 51}
